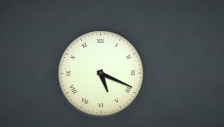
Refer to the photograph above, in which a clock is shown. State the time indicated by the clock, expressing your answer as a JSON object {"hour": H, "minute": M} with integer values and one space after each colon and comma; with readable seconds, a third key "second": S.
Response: {"hour": 5, "minute": 19}
